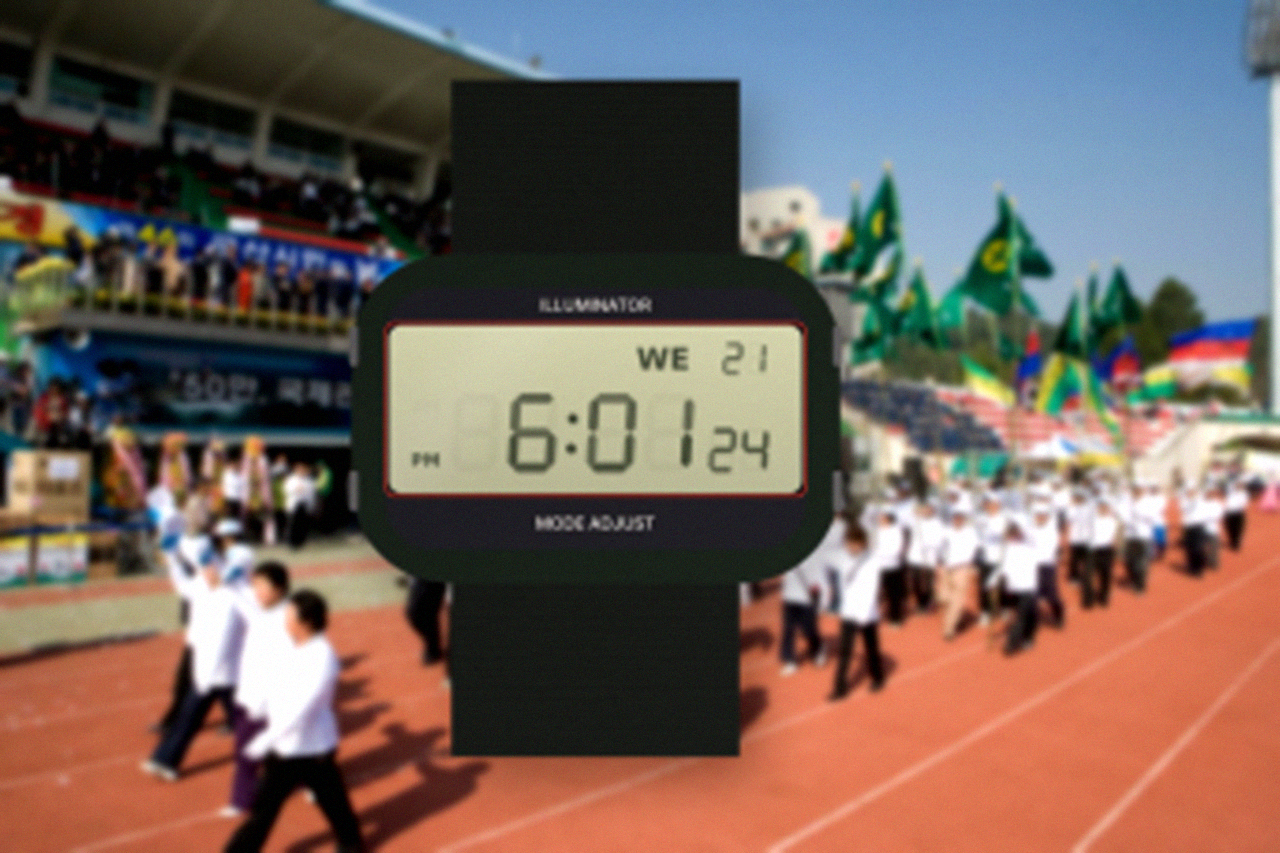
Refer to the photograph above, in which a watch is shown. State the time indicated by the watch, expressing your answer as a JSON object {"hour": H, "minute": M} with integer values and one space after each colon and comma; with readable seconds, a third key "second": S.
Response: {"hour": 6, "minute": 1, "second": 24}
